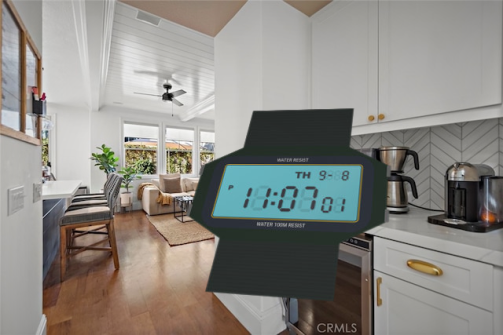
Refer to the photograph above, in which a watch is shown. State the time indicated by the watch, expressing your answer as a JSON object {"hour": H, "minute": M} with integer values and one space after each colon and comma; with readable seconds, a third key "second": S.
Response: {"hour": 11, "minute": 7, "second": 1}
